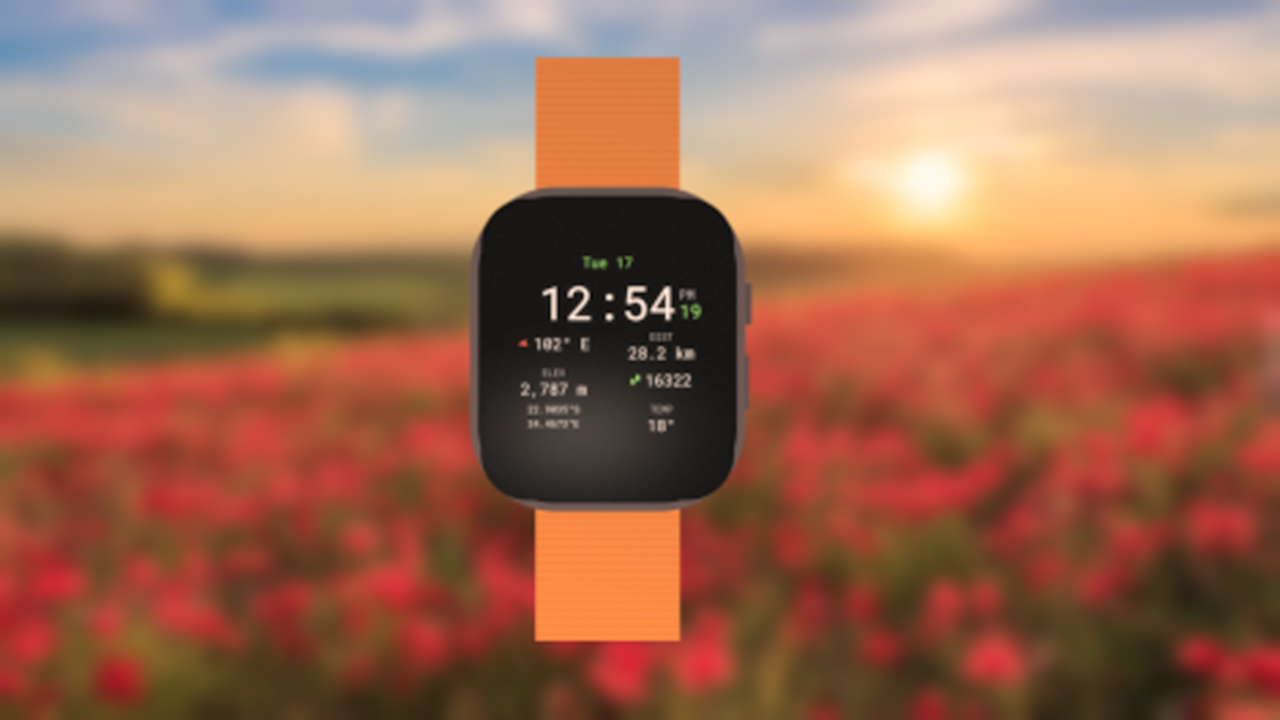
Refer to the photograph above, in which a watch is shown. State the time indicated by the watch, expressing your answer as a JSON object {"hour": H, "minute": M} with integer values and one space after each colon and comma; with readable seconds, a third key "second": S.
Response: {"hour": 12, "minute": 54}
